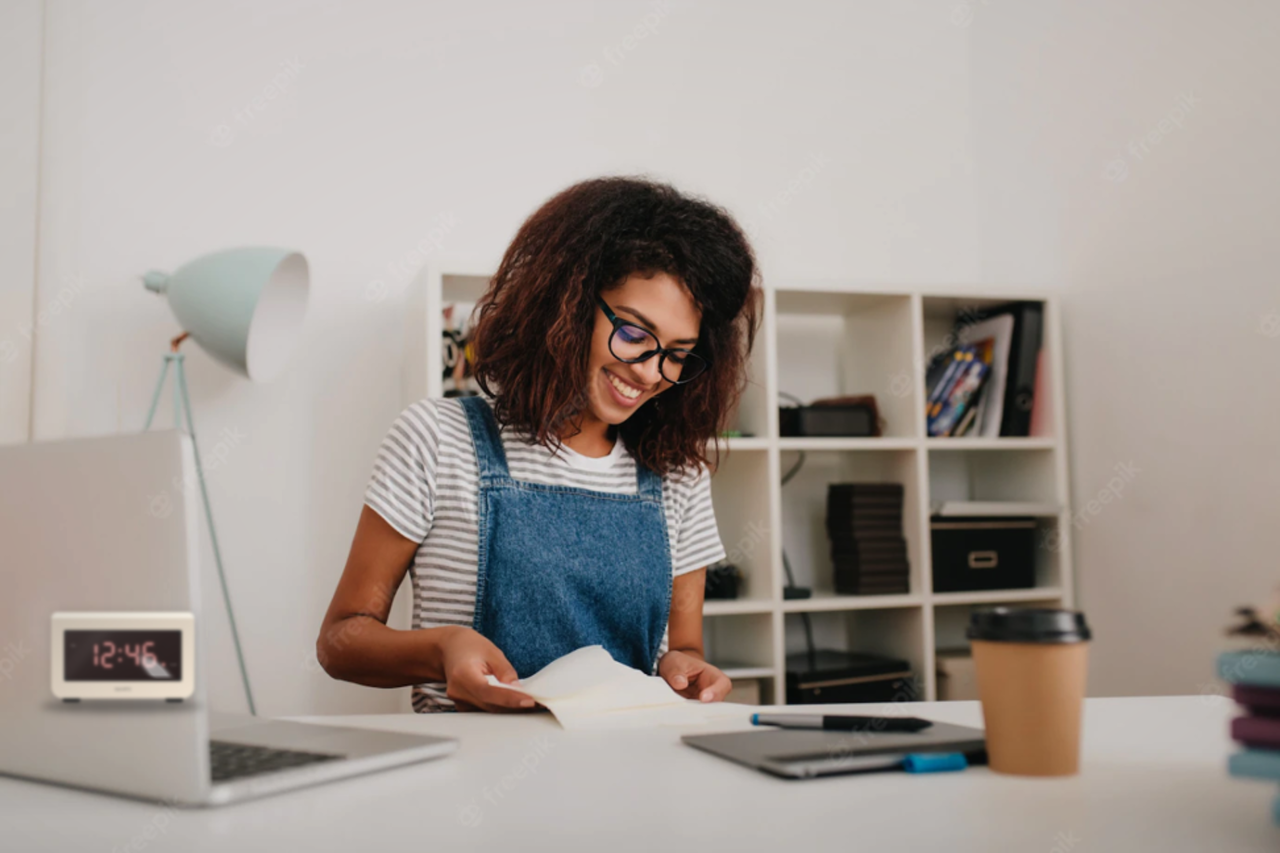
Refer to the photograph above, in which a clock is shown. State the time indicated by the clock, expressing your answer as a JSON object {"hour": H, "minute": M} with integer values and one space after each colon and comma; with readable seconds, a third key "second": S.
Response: {"hour": 12, "minute": 46}
